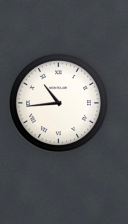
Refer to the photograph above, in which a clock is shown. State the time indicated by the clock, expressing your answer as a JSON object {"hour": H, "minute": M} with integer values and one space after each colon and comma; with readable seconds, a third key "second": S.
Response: {"hour": 10, "minute": 44}
